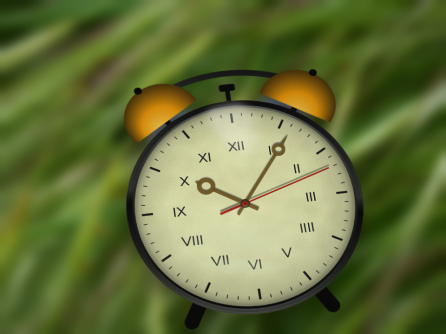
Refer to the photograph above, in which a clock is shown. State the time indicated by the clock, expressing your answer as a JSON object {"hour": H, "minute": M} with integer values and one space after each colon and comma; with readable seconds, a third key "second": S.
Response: {"hour": 10, "minute": 6, "second": 12}
